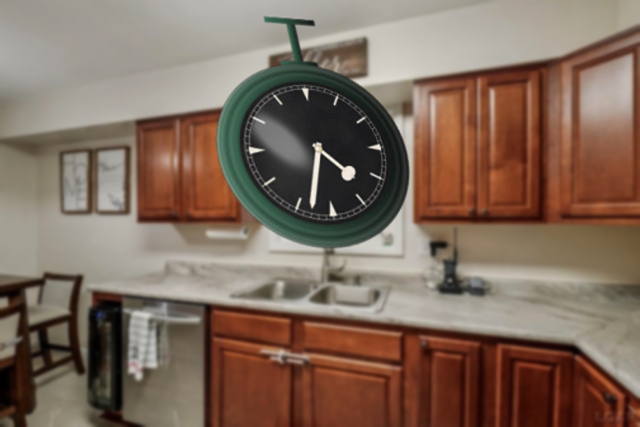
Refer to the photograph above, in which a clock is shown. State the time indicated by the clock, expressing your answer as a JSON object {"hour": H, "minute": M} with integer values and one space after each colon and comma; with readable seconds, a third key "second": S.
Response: {"hour": 4, "minute": 33}
